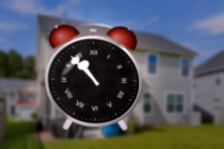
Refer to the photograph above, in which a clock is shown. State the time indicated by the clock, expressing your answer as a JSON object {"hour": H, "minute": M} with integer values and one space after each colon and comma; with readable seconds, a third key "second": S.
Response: {"hour": 10, "minute": 53}
